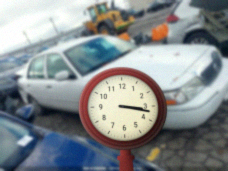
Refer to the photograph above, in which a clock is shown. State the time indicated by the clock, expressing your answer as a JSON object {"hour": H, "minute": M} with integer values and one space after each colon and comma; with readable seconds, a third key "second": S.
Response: {"hour": 3, "minute": 17}
